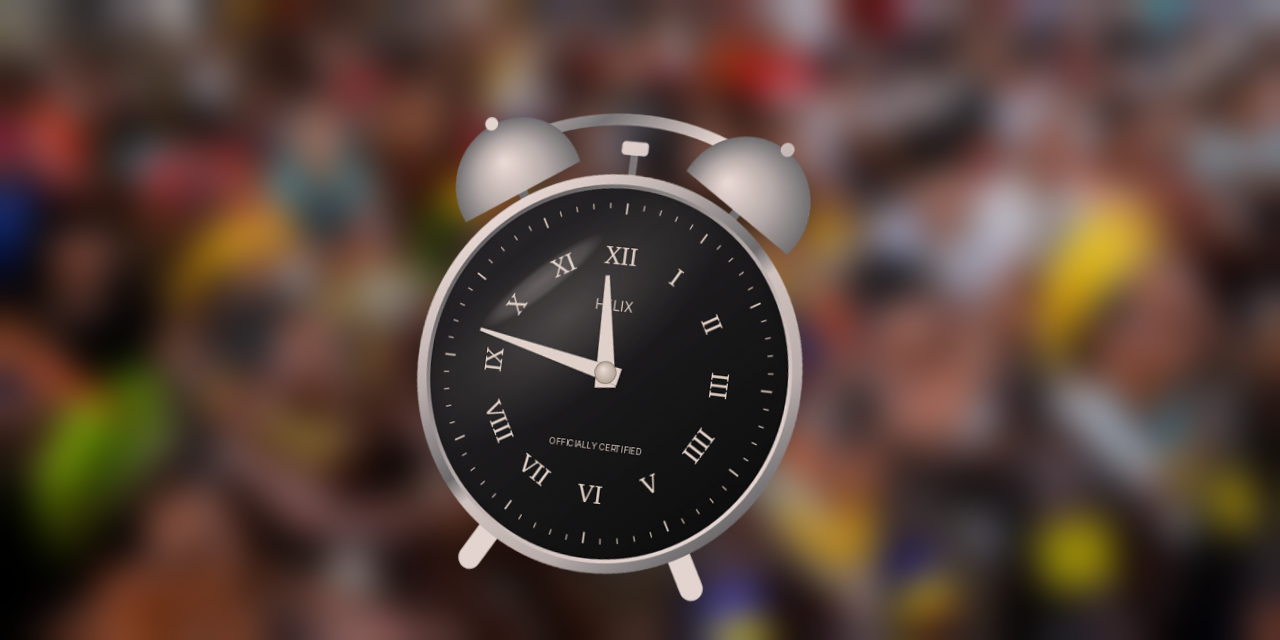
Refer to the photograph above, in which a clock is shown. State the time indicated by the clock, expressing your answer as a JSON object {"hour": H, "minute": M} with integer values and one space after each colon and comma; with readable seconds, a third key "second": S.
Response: {"hour": 11, "minute": 47}
